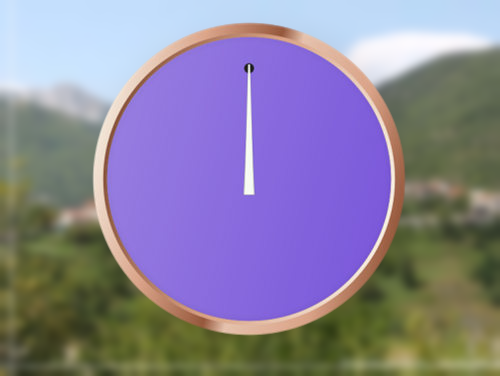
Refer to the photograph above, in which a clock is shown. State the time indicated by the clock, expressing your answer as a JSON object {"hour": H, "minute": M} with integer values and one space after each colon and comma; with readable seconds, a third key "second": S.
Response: {"hour": 12, "minute": 0}
